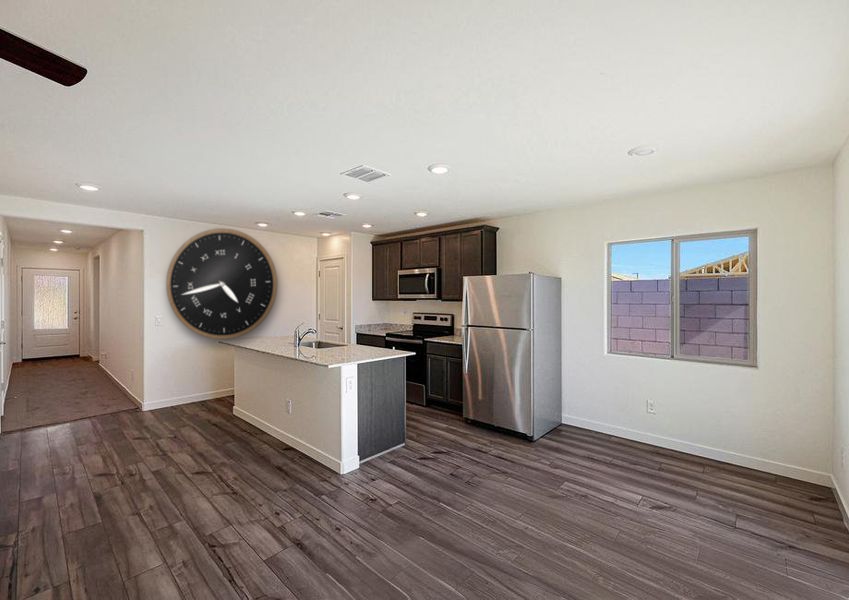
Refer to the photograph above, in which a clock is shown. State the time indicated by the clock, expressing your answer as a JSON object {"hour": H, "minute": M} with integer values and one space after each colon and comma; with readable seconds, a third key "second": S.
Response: {"hour": 4, "minute": 43}
